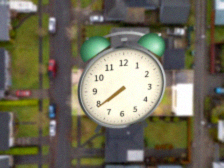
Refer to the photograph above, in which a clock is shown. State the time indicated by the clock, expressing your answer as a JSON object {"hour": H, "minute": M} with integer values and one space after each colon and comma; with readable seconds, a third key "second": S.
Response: {"hour": 7, "minute": 39}
